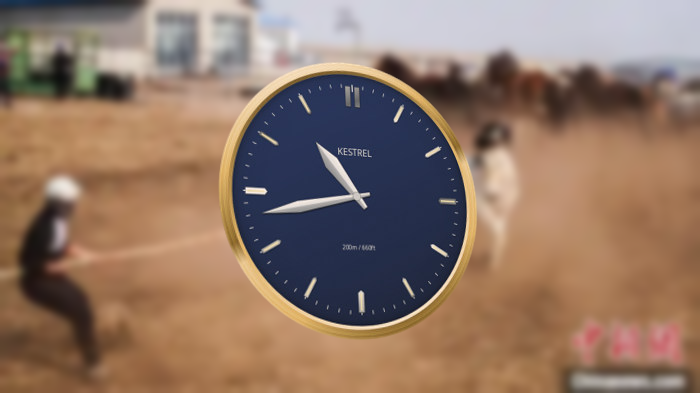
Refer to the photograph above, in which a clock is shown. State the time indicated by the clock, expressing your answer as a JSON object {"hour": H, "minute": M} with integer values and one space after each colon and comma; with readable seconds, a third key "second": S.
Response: {"hour": 10, "minute": 43}
